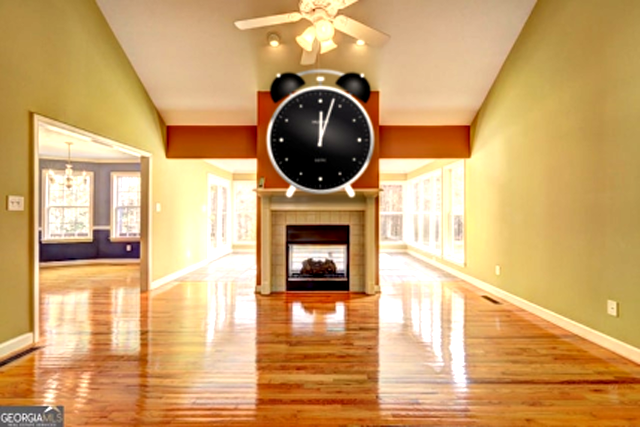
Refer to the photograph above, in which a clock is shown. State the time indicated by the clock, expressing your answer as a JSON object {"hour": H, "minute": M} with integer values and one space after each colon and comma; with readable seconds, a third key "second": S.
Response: {"hour": 12, "minute": 3}
